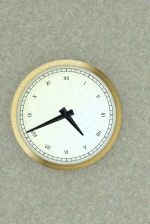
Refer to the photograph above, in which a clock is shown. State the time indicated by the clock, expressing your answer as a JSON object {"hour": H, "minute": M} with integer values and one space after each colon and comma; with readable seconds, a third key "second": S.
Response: {"hour": 4, "minute": 41}
